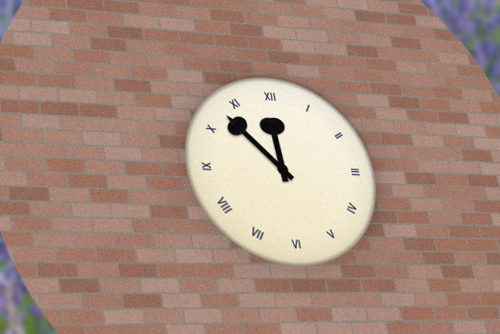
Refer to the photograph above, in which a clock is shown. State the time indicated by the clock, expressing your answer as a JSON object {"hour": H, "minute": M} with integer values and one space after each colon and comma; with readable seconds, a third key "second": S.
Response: {"hour": 11, "minute": 53}
